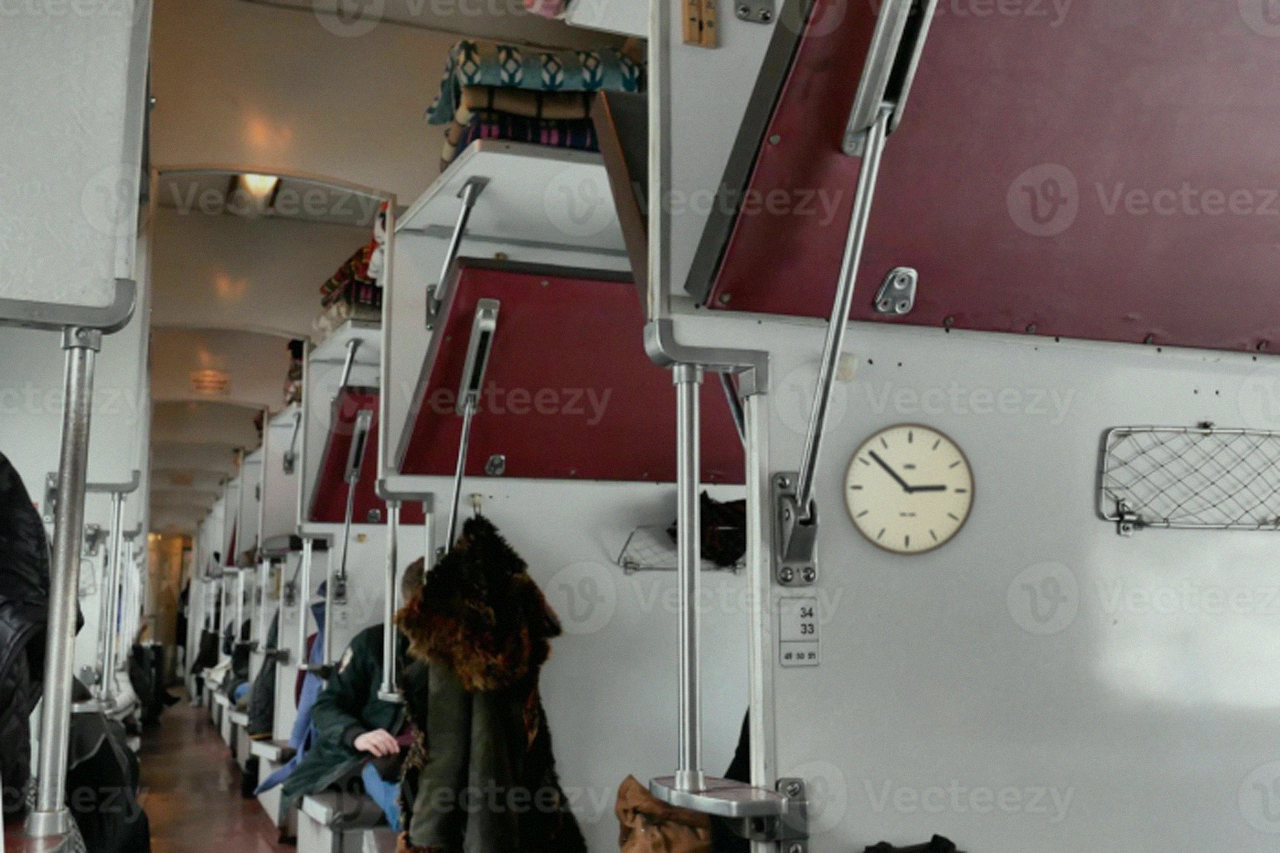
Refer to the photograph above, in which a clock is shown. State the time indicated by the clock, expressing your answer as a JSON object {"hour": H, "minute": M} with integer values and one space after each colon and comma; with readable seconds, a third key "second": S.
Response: {"hour": 2, "minute": 52}
